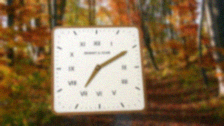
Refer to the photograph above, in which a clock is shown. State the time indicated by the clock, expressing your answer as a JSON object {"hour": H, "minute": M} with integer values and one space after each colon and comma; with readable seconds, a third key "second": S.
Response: {"hour": 7, "minute": 10}
